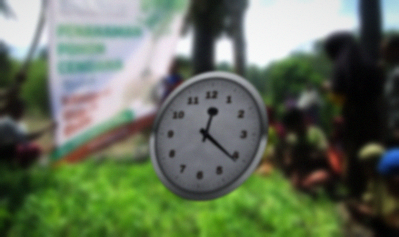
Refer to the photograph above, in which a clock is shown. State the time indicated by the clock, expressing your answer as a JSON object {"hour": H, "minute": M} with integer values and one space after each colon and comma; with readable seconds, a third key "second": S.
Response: {"hour": 12, "minute": 21}
